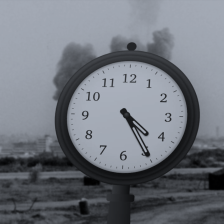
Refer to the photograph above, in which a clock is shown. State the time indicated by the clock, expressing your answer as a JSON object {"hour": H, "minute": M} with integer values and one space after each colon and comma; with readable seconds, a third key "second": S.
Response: {"hour": 4, "minute": 25}
